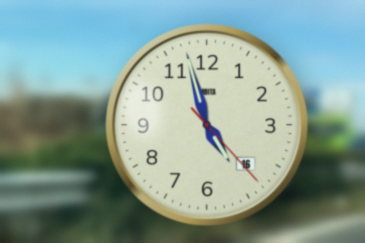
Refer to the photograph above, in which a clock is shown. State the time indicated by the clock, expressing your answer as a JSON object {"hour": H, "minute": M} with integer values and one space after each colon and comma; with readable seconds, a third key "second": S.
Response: {"hour": 4, "minute": 57, "second": 23}
